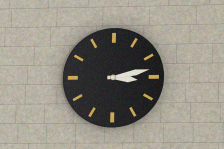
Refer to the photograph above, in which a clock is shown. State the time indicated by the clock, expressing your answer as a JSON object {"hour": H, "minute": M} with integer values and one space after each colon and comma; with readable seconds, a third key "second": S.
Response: {"hour": 3, "minute": 13}
